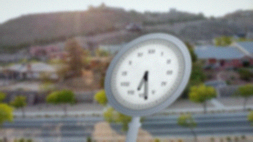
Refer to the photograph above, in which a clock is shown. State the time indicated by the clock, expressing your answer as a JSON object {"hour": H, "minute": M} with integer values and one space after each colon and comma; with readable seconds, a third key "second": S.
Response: {"hour": 6, "minute": 28}
